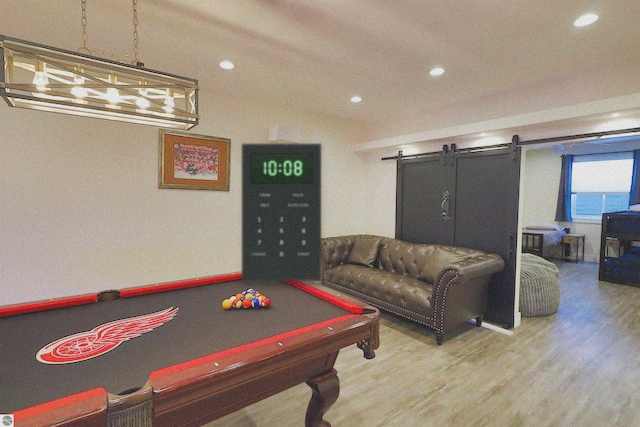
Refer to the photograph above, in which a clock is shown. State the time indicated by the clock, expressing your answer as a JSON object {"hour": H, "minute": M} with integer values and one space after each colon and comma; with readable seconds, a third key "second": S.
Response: {"hour": 10, "minute": 8}
